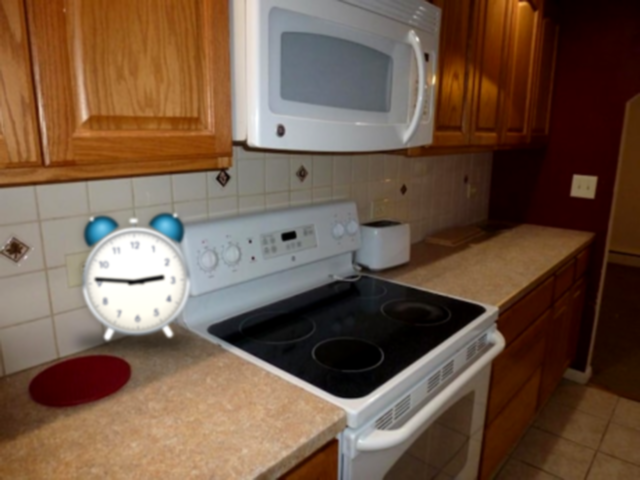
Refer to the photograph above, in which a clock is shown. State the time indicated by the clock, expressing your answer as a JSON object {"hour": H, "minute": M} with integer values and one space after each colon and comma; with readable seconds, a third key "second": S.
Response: {"hour": 2, "minute": 46}
